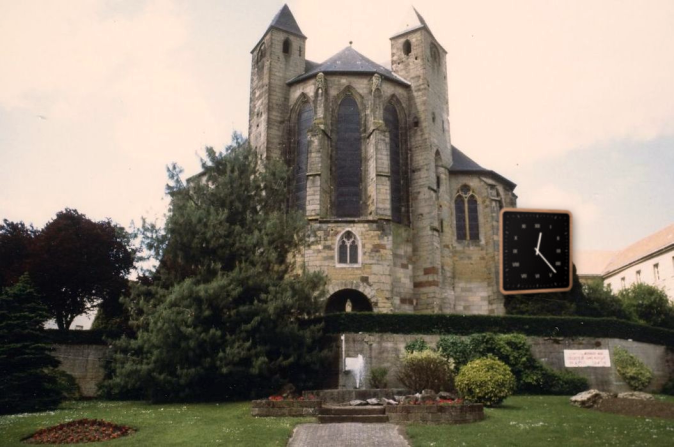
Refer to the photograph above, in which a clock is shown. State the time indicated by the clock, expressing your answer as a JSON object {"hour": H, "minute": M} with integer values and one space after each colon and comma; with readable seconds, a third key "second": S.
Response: {"hour": 12, "minute": 23}
